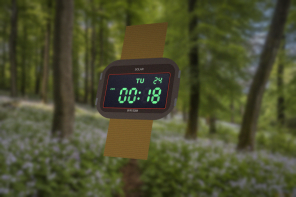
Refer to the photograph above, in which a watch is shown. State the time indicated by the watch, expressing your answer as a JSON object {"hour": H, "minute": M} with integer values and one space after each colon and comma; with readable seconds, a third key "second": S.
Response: {"hour": 0, "minute": 18}
